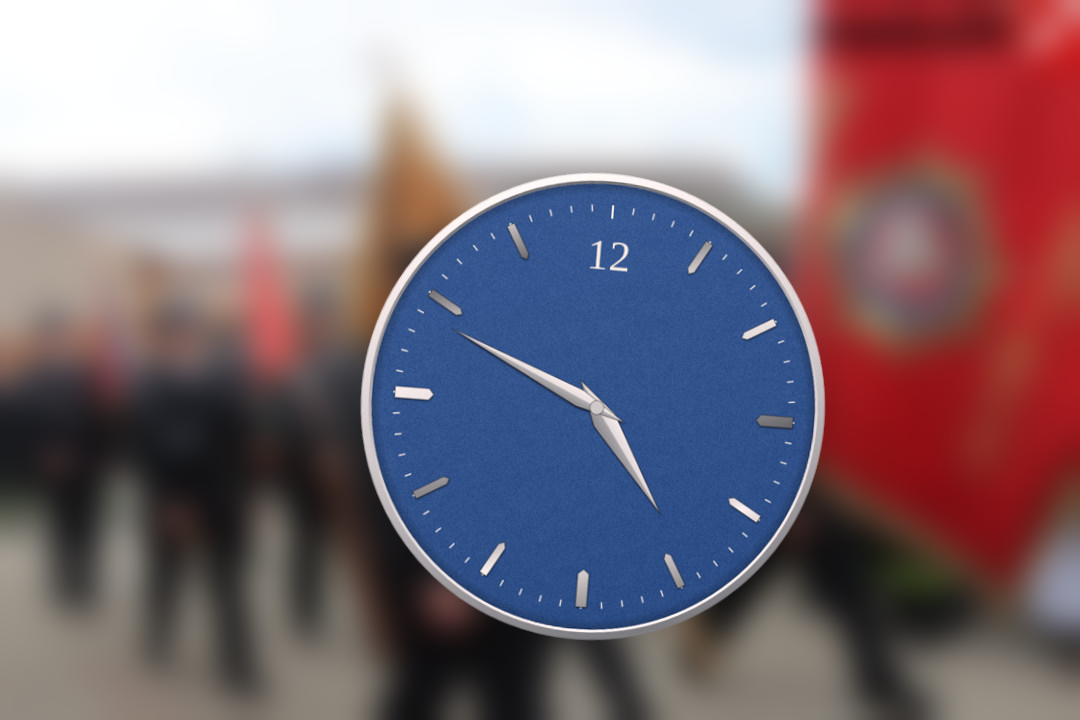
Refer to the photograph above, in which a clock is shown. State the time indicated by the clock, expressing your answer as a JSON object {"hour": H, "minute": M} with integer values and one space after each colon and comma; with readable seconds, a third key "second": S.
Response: {"hour": 4, "minute": 49}
